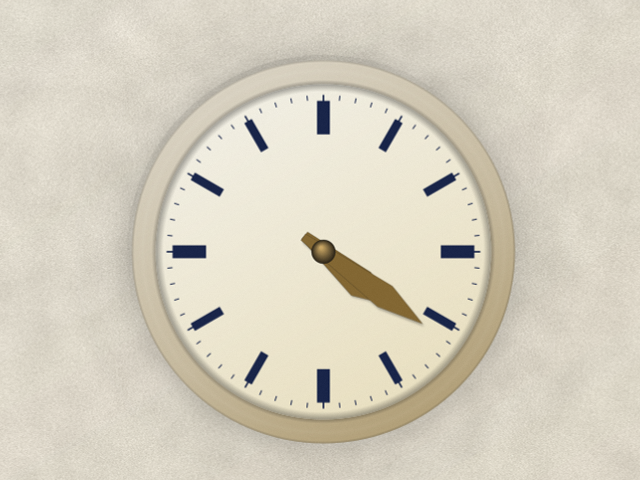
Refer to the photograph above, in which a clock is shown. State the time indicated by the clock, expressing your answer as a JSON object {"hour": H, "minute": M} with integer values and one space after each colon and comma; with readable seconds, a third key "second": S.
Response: {"hour": 4, "minute": 21}
